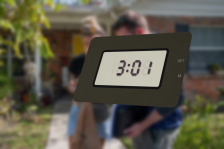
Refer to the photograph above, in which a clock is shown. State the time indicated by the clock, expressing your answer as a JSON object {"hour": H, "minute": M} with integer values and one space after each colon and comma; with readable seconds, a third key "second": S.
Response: {"hour": 3, "minute": 1}
